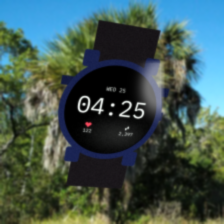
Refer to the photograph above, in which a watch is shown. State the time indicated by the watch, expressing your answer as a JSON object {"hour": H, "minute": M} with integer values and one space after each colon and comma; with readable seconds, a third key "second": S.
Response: {"hour": 4, "minute": 25}
